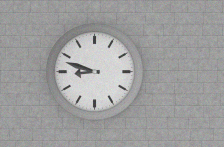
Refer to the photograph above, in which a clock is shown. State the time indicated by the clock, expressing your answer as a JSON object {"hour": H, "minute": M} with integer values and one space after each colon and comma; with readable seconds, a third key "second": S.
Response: {"hour": 8, "minute": 48}
